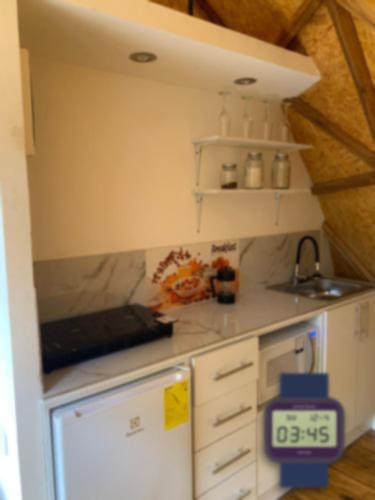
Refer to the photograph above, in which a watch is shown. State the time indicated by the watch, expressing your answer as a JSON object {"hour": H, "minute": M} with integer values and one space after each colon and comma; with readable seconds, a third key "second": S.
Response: {"hour": 3, "minute": 45}
